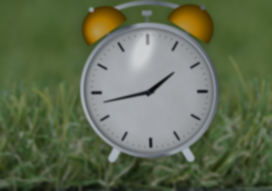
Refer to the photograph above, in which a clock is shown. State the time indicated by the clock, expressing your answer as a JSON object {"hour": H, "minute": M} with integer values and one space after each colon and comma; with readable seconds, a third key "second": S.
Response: {"hour": 1, "minute": 43}
